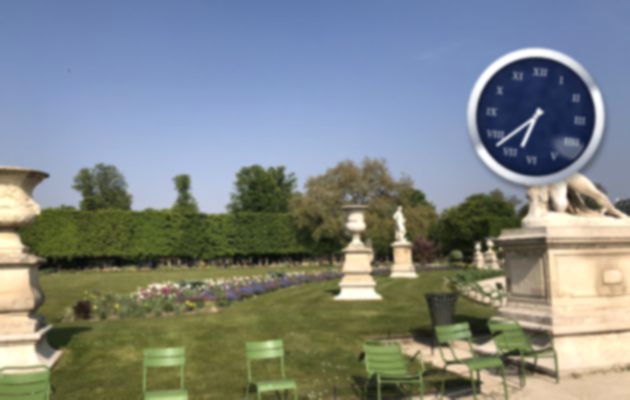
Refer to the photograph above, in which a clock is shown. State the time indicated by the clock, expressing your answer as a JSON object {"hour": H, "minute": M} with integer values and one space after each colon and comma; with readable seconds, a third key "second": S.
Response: {"hour": 6, "minute": 38}
